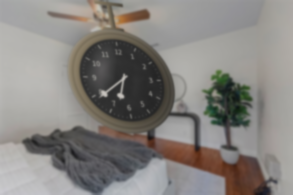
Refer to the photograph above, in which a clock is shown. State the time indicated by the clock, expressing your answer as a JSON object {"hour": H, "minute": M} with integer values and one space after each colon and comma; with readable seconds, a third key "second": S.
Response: {"hour": 6, "minute": 39}
